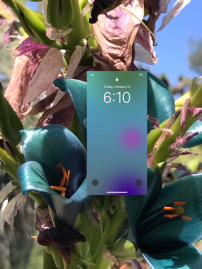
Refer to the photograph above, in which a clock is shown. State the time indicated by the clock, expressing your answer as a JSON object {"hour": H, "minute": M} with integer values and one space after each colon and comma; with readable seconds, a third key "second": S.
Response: {"hour": 6, "minute": 10}
